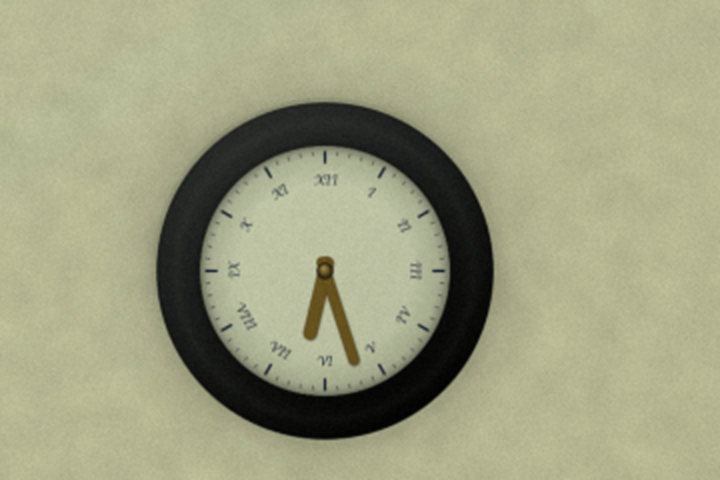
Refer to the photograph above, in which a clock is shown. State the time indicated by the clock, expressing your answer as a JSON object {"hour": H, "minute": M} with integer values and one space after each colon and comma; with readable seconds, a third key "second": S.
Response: {"hour": 6, "minute": 27}
